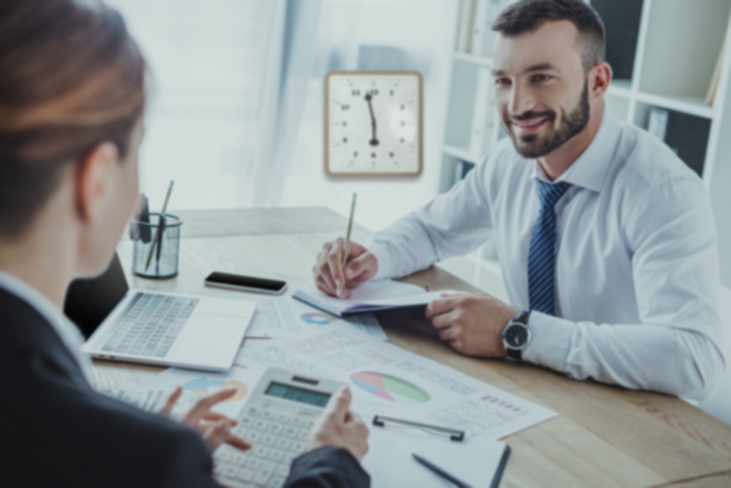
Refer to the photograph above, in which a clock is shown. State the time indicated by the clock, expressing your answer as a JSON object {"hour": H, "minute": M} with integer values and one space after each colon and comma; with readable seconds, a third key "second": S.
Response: {"hour": 5, "minute": 58}
